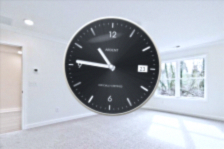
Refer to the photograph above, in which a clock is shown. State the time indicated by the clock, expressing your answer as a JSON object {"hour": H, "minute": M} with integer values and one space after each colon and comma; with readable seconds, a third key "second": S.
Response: {"hour": 10, "minute": 46}
